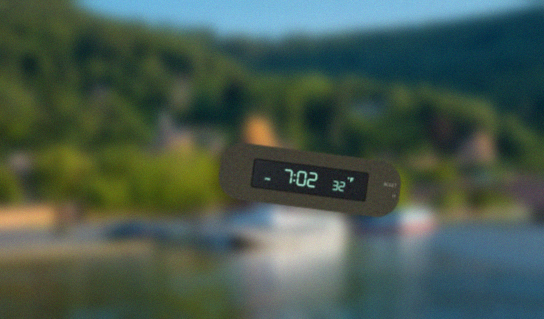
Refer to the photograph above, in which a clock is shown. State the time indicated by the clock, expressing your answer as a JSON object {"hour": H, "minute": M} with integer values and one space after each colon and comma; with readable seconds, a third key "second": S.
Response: {"hour": 7, "minute": 2}
